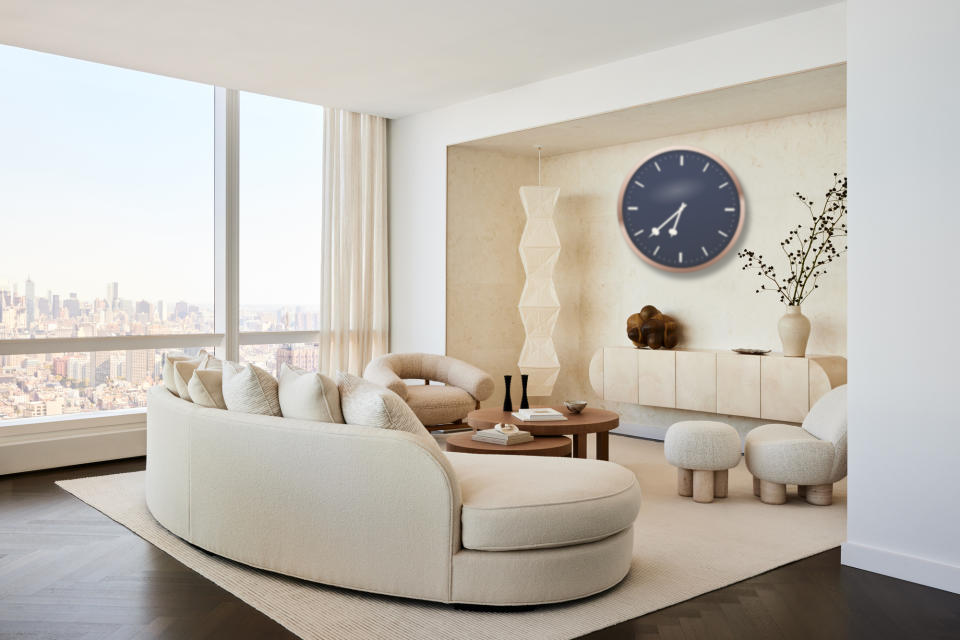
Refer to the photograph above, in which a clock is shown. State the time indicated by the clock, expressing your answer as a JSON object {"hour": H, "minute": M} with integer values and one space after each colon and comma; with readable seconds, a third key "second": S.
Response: {"hour": 6, "minute": 38}
